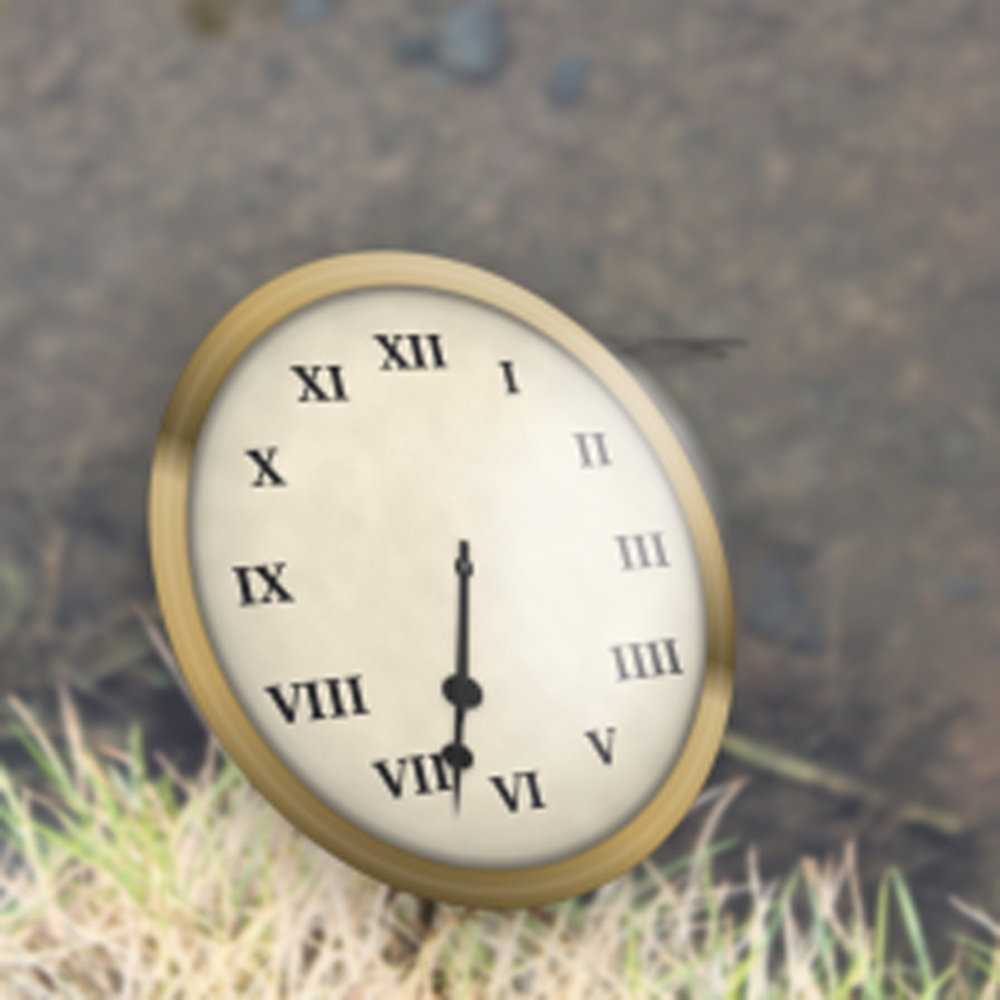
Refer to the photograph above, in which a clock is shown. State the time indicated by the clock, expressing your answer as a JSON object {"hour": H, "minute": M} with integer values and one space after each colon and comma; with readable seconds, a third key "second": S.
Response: {"hour": 6, "minute": 33}
